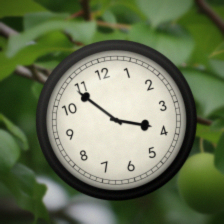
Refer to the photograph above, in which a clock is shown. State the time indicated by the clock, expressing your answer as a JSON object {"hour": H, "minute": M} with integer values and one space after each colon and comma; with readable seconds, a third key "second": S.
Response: {"hour": 3, "minute": 54}
